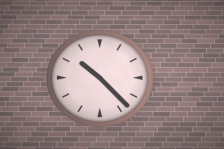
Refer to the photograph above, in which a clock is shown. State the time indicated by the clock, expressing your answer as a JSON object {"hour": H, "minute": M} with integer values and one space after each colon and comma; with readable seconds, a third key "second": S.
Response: {"hour": 10, "minute": 23}
